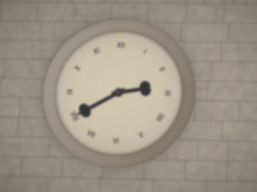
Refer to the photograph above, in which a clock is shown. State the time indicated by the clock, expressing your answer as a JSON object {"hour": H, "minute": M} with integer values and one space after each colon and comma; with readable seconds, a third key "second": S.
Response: {"hour": 2, "minute": 40}
